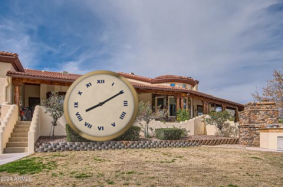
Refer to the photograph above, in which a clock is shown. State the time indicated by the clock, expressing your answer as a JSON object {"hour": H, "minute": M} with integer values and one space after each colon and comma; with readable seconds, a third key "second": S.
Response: {"hour": 8, "minute": 10}
